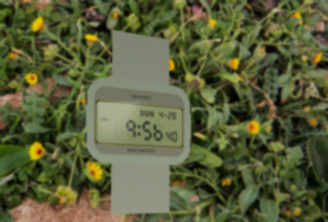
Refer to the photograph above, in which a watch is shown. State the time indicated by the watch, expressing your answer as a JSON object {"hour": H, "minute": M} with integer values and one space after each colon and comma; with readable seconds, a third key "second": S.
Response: {"hour": 9, "minute": 56}
